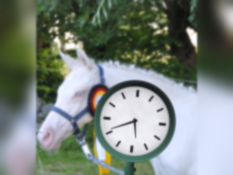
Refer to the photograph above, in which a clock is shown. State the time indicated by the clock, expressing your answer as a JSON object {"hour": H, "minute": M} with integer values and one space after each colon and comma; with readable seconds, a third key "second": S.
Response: {"hour": 5, "minute": 41}
